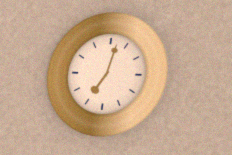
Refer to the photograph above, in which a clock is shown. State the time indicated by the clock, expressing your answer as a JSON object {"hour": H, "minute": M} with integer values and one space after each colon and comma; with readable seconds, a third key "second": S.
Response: {"hour": 7, "minute": 2}
